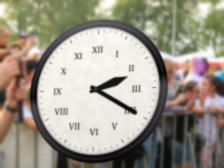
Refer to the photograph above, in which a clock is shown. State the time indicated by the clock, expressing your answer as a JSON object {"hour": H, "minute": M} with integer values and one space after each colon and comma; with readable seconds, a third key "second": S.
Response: {"hour": 2, "minute": 20}
